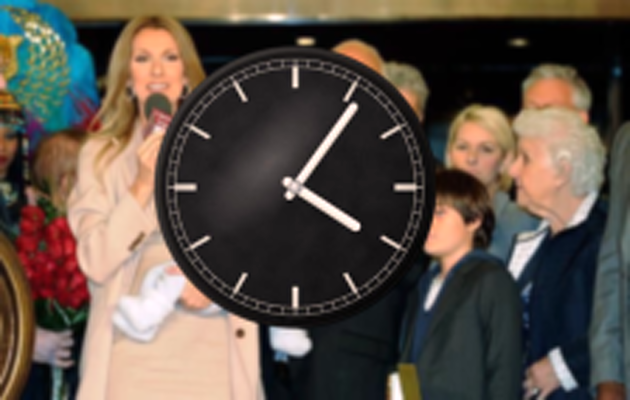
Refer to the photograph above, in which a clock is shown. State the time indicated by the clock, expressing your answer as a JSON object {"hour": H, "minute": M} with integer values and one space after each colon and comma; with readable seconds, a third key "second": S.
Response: {"hour": 4, "minute": 6}
